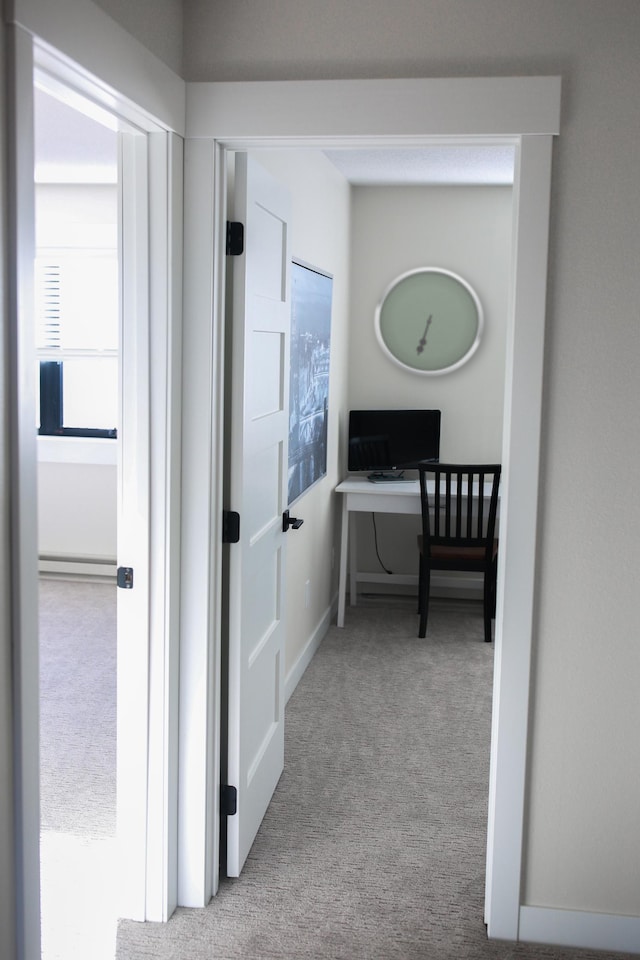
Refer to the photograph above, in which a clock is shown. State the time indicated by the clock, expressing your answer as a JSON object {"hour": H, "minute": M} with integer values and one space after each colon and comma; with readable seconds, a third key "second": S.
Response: {"hour": 6, "minute": 33}
